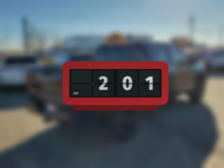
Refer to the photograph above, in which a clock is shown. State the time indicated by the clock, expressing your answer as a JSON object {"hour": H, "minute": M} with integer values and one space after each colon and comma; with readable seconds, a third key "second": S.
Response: {"hour": 2, "minute": 1}
